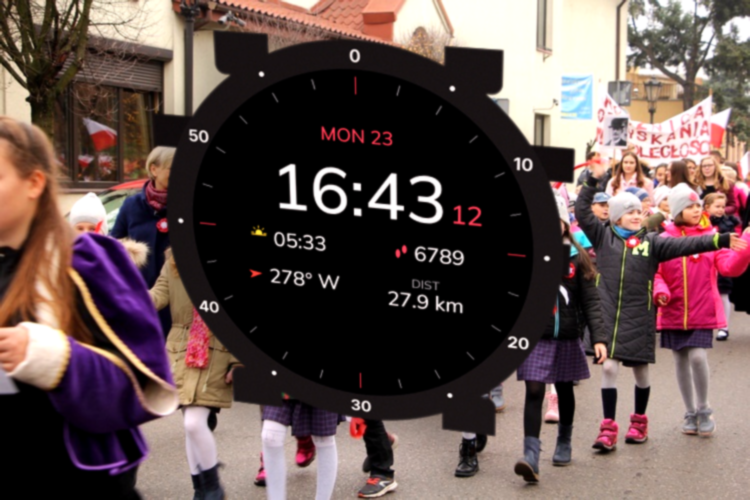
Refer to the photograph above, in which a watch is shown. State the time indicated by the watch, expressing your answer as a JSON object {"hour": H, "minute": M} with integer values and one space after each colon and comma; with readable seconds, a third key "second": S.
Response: {"hour": 16, "minute": 43, "second": 12}
